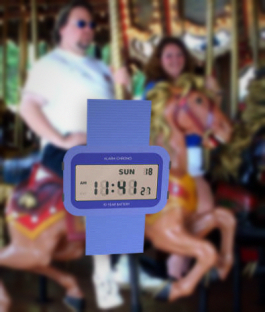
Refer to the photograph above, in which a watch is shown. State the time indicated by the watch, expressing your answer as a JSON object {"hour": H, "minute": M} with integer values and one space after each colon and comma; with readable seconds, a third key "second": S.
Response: {"hour": 11, "minute": 41, "second": 27}
